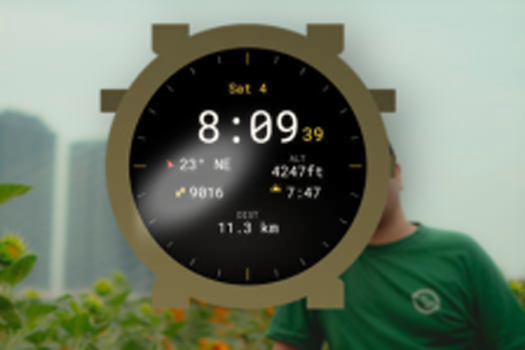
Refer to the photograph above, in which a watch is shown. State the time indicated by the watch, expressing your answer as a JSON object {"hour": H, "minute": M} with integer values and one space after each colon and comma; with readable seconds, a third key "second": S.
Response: {"hour": 8, "minute": 9, "second": 39}
